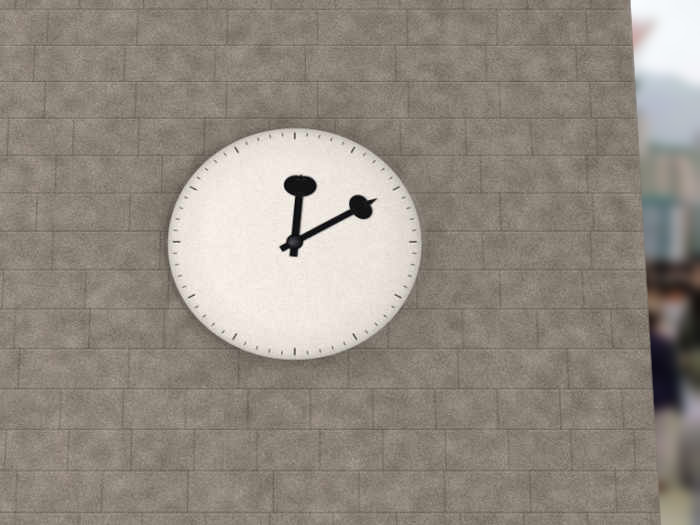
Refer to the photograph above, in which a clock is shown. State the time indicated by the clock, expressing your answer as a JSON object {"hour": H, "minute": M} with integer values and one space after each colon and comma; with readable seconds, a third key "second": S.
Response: {"hour": 12, "minute": 10}
